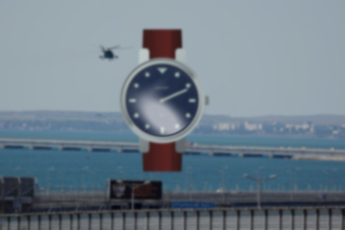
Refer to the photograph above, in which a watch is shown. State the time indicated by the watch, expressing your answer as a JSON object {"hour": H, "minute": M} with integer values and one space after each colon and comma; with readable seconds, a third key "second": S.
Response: {"hour": 2, "minute": 11}
